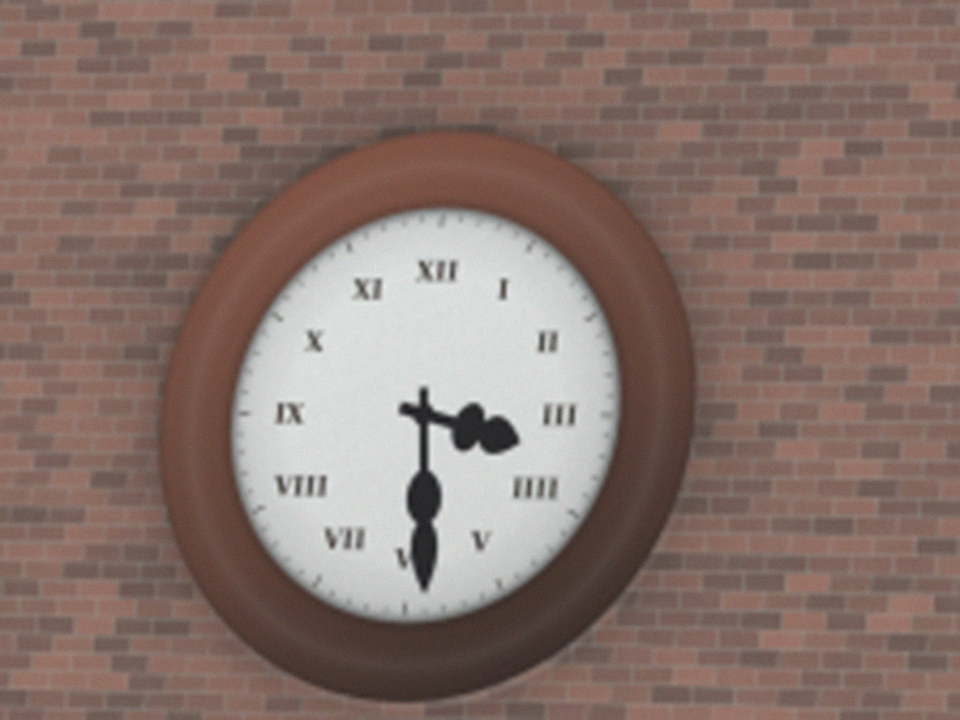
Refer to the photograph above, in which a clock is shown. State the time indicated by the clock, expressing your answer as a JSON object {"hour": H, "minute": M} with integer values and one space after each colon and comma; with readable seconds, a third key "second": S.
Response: {"hour": 3, "minute": 29}
